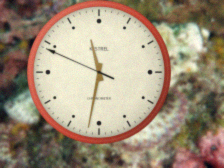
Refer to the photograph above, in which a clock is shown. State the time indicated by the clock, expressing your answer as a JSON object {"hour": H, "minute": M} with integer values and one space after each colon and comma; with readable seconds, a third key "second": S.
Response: {"hour": 11, "minute": 31, "second": 49}
